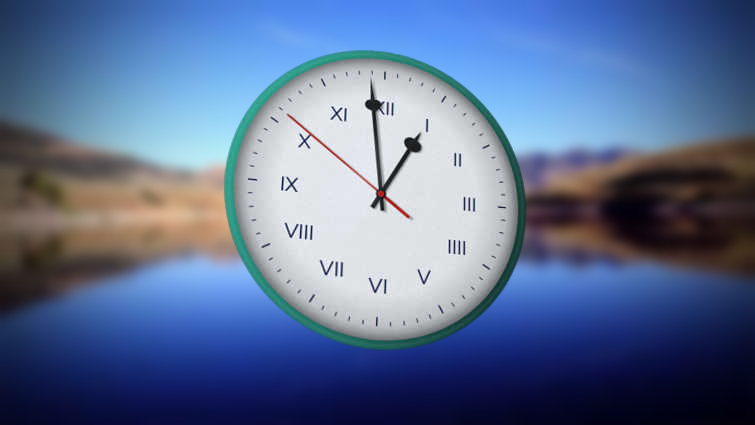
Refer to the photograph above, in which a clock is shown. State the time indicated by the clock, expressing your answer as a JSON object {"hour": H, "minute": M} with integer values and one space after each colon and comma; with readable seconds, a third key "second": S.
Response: {"hour": 12, "minute": 58, "second": 51}
